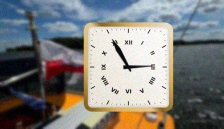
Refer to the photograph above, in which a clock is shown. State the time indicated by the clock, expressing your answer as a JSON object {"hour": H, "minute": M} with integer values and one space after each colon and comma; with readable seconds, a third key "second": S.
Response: {"hour": 2, "minute": 55}
